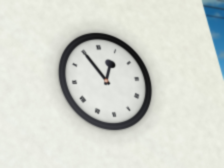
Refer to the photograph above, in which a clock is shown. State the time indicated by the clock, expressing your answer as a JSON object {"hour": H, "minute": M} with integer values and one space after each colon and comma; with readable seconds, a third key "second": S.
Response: {"hour": 12, "minute": 55}
